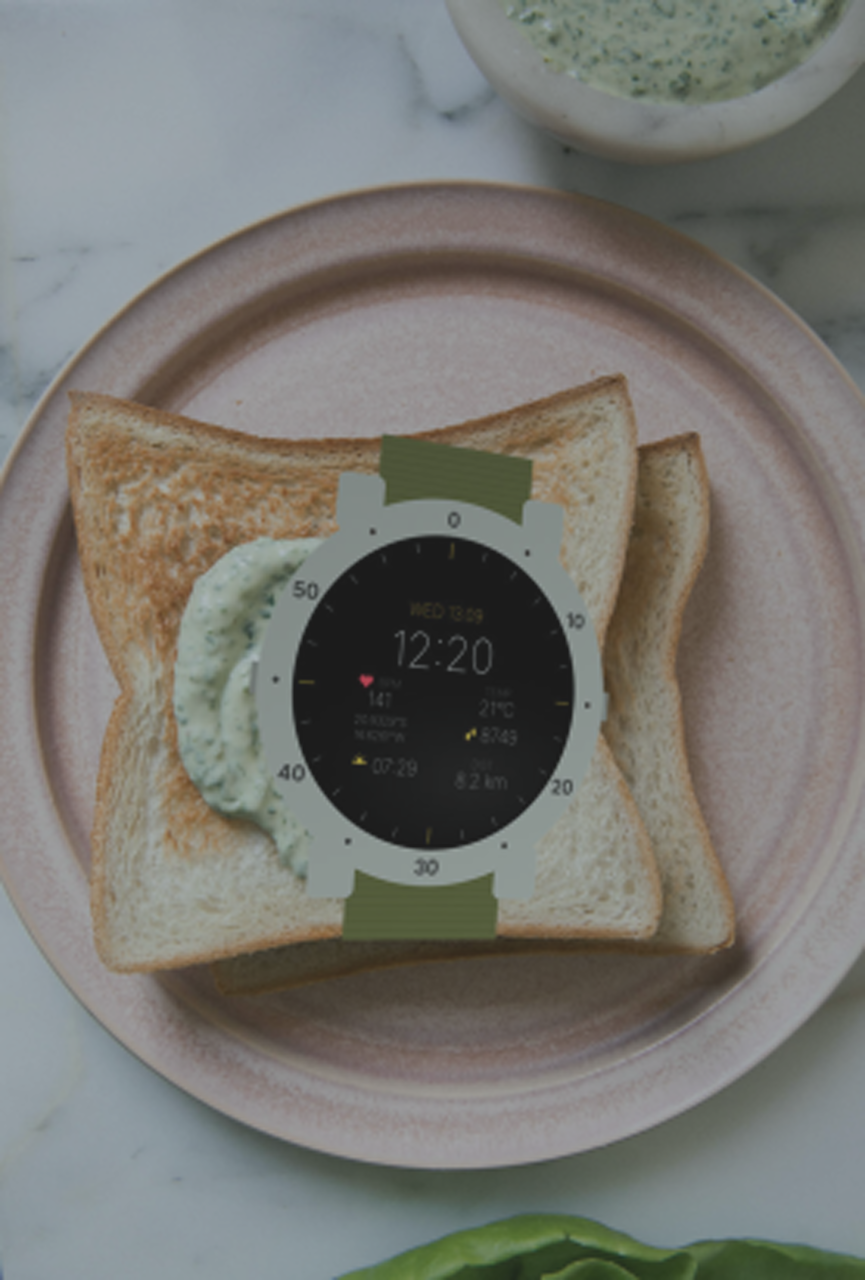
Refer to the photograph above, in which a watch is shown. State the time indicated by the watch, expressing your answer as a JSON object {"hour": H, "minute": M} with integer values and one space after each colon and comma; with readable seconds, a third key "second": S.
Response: {"hour": 12, "minute": 20}
